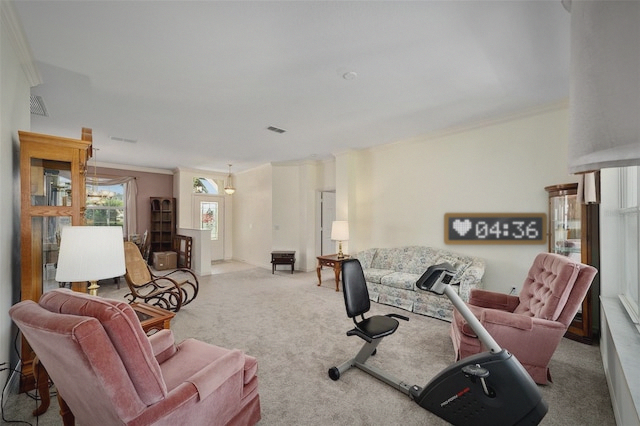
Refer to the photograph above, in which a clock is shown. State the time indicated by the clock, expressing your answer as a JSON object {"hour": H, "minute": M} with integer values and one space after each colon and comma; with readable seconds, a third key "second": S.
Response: {"hour": 4, "minute": 36}
